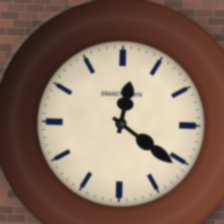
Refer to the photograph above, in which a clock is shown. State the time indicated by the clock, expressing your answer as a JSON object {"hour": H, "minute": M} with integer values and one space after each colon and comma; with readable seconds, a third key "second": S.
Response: {"hour": 12, "minute": 21}
